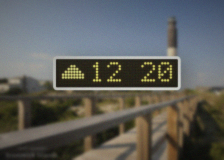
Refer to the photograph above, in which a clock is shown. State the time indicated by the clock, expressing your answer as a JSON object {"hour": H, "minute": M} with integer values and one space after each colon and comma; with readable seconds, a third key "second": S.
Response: {"hour": 12, "minute": 20}
